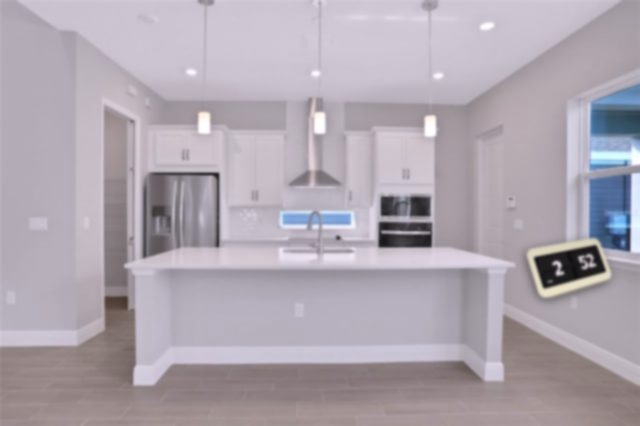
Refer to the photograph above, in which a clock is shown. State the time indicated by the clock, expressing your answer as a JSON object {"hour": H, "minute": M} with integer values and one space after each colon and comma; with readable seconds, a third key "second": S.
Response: {"hour": 2, "minute": 52}
